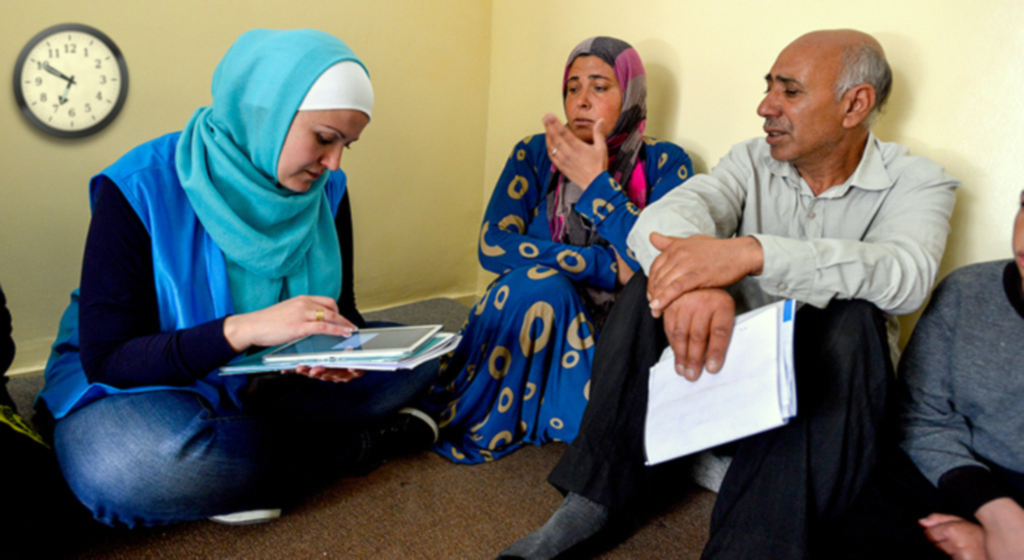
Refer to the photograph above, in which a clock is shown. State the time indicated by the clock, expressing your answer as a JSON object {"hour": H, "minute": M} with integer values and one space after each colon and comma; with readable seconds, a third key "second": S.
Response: {"hour": 6, "minute": 50}
